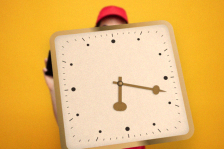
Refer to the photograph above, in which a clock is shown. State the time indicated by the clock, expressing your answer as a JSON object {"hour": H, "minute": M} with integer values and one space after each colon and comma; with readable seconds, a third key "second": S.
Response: {"hour": 6, "minute": 18}
